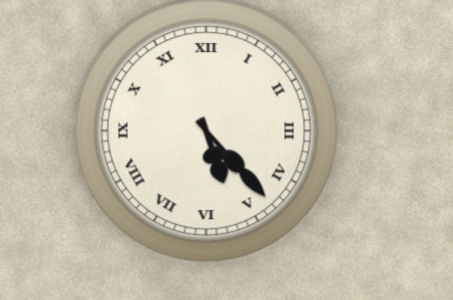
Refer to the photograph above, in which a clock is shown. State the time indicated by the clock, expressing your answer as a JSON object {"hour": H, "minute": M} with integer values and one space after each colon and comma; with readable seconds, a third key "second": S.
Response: {"hour": 5, "minute": 23}
